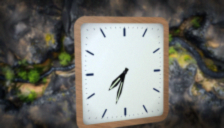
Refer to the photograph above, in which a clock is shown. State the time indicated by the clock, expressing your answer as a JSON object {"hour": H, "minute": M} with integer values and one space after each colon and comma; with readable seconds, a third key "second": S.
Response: {"hour": 7, "minute": 33}
